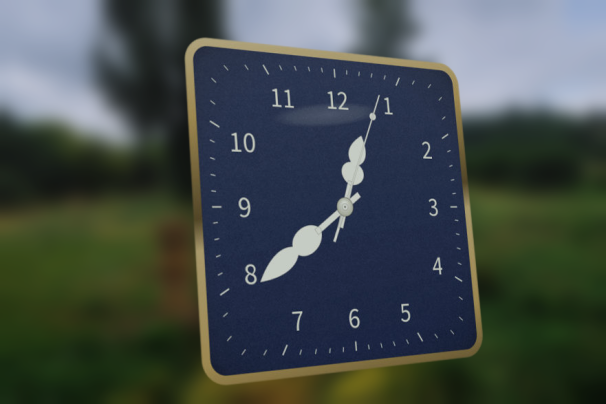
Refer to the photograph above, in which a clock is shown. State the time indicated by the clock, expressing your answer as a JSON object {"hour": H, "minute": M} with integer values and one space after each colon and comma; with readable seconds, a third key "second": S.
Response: {"hour": 12, "minute": 39, "second": 4}
